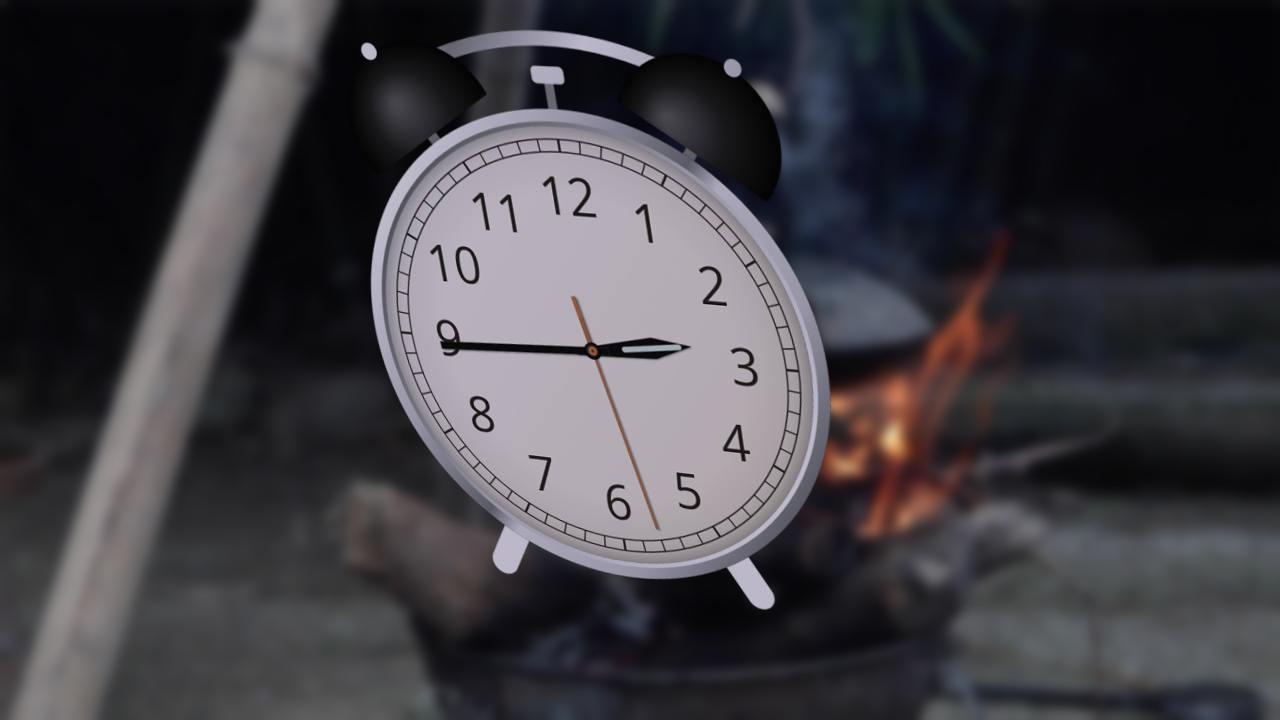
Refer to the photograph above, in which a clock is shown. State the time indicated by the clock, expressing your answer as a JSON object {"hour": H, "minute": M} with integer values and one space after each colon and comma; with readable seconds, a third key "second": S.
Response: {"hour": 2, "minute": 44, "second": 28}
